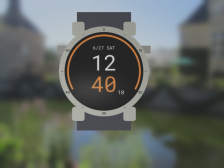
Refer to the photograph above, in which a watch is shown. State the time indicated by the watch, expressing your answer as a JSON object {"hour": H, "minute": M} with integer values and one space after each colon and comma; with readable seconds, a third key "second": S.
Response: {"hour": 12, "minute": 40}
